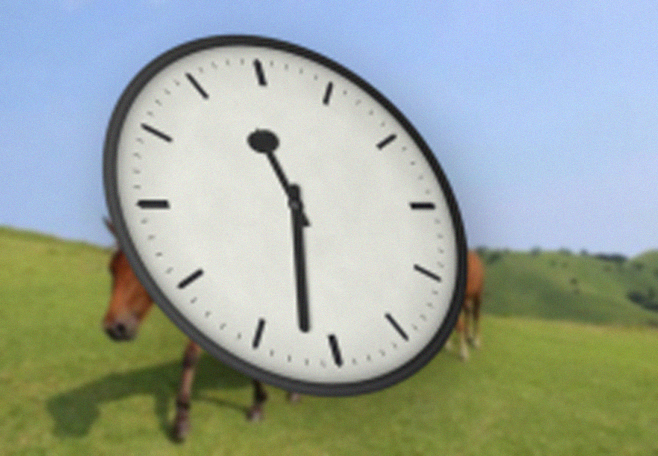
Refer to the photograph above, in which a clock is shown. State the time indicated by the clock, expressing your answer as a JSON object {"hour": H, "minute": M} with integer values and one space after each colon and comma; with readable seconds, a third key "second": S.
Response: {"hour": 11, "minute": 32}
